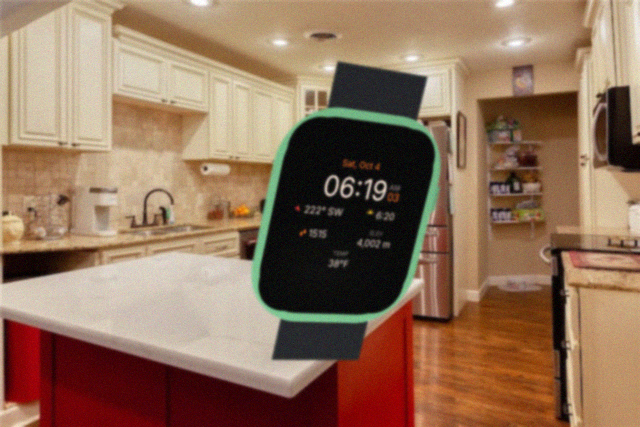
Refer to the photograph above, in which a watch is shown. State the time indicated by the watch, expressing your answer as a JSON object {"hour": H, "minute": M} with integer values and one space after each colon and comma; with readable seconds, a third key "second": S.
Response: {"hour": 6, "minute": 19}
